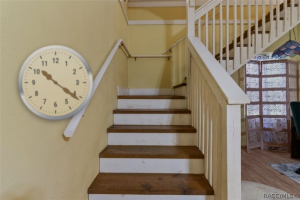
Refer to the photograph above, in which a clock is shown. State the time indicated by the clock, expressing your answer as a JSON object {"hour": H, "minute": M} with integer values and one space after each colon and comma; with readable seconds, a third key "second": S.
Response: {"hour": 10, "minute": 21}
